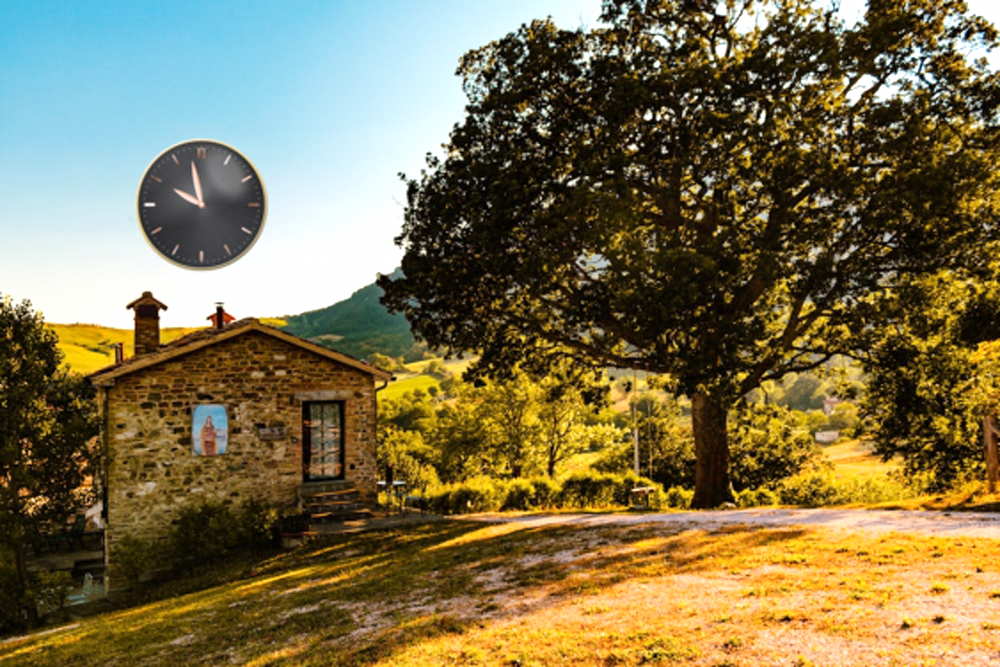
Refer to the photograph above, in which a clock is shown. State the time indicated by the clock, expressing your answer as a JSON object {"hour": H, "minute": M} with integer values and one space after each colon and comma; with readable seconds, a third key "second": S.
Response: {"hour": 9, "minute": 58}
